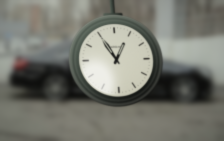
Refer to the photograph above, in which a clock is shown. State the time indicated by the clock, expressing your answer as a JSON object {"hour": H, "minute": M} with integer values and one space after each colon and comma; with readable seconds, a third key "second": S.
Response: {"hour": 12, "minute": 55}
